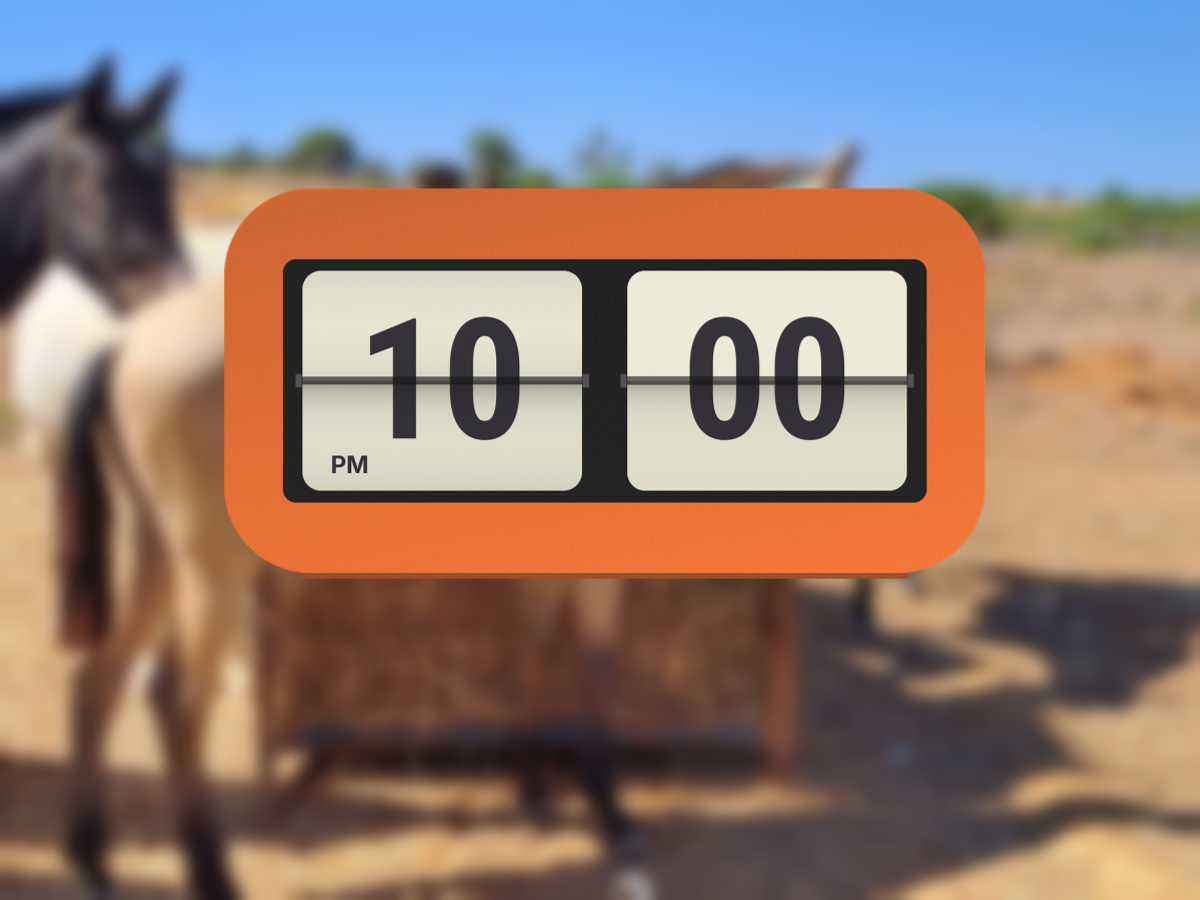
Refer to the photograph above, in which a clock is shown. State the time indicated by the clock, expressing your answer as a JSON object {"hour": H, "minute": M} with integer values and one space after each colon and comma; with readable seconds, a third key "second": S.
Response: {"hour": 10, "minute": 0}
